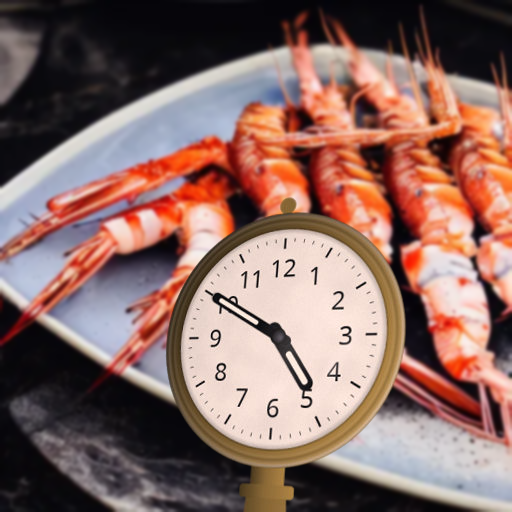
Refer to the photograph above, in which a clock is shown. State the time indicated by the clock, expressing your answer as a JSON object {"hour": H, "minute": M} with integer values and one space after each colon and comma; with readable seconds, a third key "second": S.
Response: {"hour": 4, "minute": 50}
